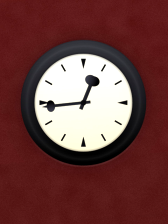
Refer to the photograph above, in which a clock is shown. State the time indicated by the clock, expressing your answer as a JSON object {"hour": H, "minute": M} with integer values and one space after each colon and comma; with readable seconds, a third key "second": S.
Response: {"hour": 12, "minute": 44}
